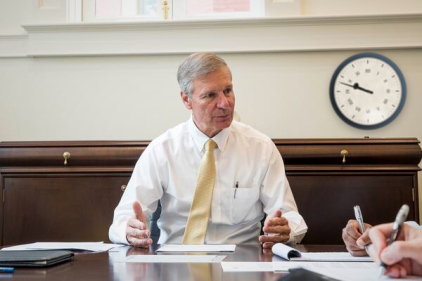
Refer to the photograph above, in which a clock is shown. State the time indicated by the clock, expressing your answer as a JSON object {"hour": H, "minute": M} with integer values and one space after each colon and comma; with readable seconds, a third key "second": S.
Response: {"hour": 9, "minute": 48}
